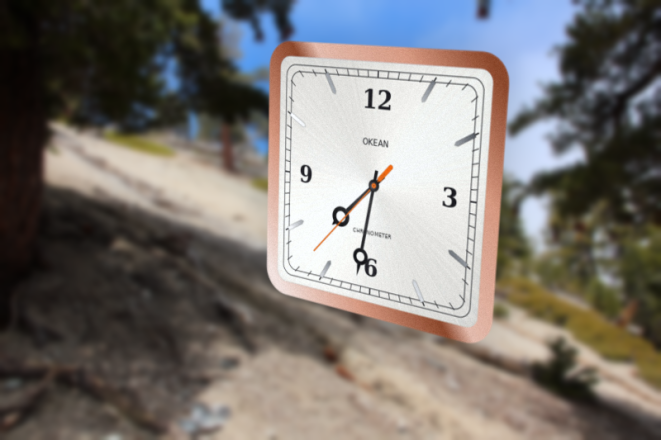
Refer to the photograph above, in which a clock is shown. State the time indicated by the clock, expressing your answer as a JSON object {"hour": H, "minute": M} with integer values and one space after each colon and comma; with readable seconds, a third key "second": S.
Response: {"hour": 7, "minute": 31, "second": 37}
